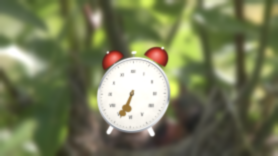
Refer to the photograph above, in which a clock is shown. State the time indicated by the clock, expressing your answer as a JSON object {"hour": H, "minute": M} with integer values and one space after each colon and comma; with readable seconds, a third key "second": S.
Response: {"hour": 6, "minute": 34}
